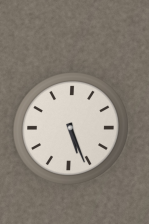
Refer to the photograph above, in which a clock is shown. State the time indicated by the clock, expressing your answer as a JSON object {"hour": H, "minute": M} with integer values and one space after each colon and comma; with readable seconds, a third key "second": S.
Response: {"hour": 5, "minute": 26}
